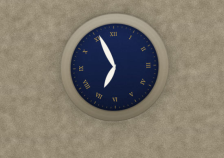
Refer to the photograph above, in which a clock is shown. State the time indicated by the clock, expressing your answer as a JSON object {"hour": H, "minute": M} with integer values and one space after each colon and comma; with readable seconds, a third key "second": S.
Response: {"hour": 6, "minute": 56}
